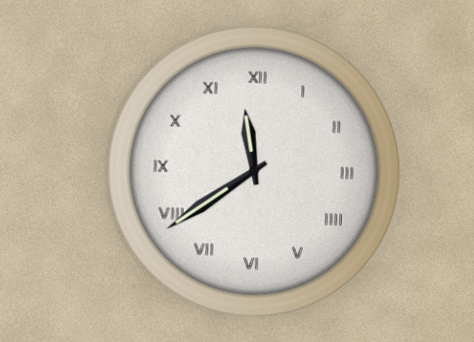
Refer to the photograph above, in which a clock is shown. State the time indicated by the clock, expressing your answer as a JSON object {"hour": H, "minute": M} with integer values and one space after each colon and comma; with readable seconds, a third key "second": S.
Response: {"hour": 11, "minute": 39}
